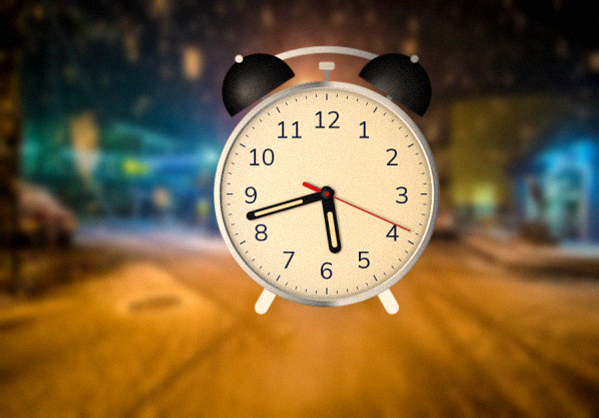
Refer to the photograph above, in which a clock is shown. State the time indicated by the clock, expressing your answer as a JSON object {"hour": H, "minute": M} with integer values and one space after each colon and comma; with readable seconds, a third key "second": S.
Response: {"hour": 5, "minute": 42, "second": 19}
